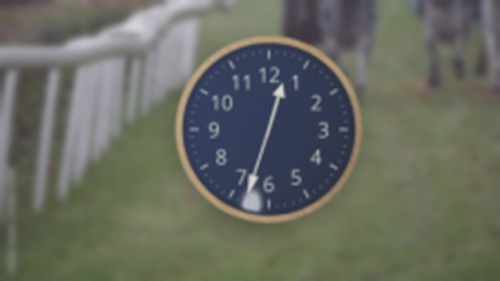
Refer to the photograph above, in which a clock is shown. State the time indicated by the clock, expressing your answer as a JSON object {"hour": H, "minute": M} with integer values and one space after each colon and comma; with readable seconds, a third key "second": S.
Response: {"hour": 12, "minute": 33}
